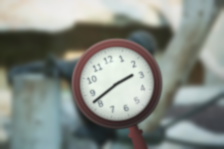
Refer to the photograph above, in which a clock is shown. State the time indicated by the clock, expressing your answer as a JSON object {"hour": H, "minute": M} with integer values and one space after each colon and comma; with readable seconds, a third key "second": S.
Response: {"hour": 2, "minute": 42}
